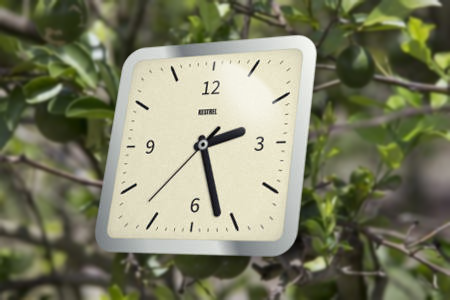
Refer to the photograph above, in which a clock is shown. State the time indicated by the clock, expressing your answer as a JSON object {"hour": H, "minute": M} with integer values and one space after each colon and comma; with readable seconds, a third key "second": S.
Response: {"hour": 2, "minute": 26, "second": 37}
